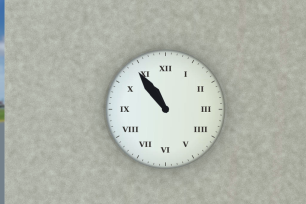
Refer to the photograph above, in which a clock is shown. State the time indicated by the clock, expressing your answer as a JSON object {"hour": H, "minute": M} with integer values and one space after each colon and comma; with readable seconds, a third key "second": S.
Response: {"hour": 10, "minute": 54}
